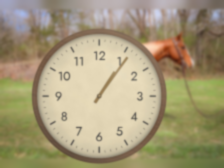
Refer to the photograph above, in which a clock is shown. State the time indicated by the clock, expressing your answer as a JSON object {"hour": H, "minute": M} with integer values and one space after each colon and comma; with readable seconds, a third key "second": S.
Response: {"hour": 1, "minute": 6}
